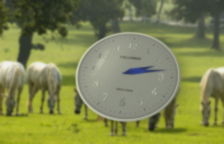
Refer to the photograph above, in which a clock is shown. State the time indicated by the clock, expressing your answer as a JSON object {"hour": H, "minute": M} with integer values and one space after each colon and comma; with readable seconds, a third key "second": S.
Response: {"hour": 2, "minute": 13}
